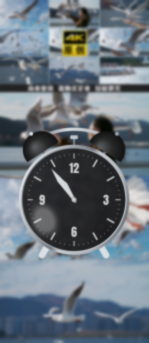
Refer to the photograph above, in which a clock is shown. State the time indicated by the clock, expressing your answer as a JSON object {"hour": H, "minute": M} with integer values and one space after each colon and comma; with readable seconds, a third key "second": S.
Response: {"hour": 10, "minute": 54}
